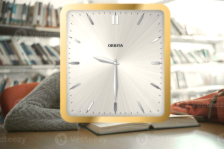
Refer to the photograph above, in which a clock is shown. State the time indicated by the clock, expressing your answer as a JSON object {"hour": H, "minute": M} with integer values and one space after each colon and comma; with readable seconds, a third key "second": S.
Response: {"hour": 9, "minute": 30}
